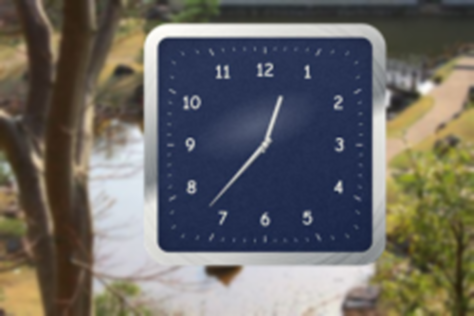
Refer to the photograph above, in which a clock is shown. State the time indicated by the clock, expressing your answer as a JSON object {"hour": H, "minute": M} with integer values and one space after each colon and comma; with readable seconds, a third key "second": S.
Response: {"hour": 12, "minute": 37}
